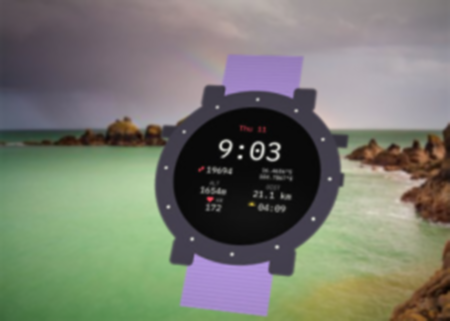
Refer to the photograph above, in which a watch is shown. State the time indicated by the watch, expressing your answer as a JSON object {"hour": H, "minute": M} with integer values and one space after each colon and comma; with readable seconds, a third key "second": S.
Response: {"hour": 9, "minute": 3}
